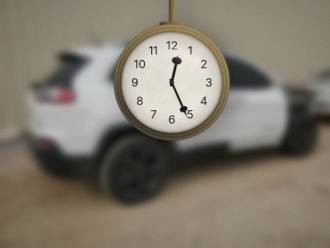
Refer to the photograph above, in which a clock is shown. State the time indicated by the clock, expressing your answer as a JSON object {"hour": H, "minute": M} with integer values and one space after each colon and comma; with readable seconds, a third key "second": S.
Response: {"hour": 12, "minute": 26}
